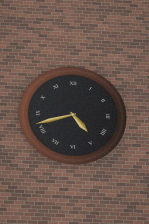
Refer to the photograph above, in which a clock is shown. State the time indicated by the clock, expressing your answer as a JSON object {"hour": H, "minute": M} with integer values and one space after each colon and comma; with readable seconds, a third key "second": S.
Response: {"hour": 4, "minute": 42}
